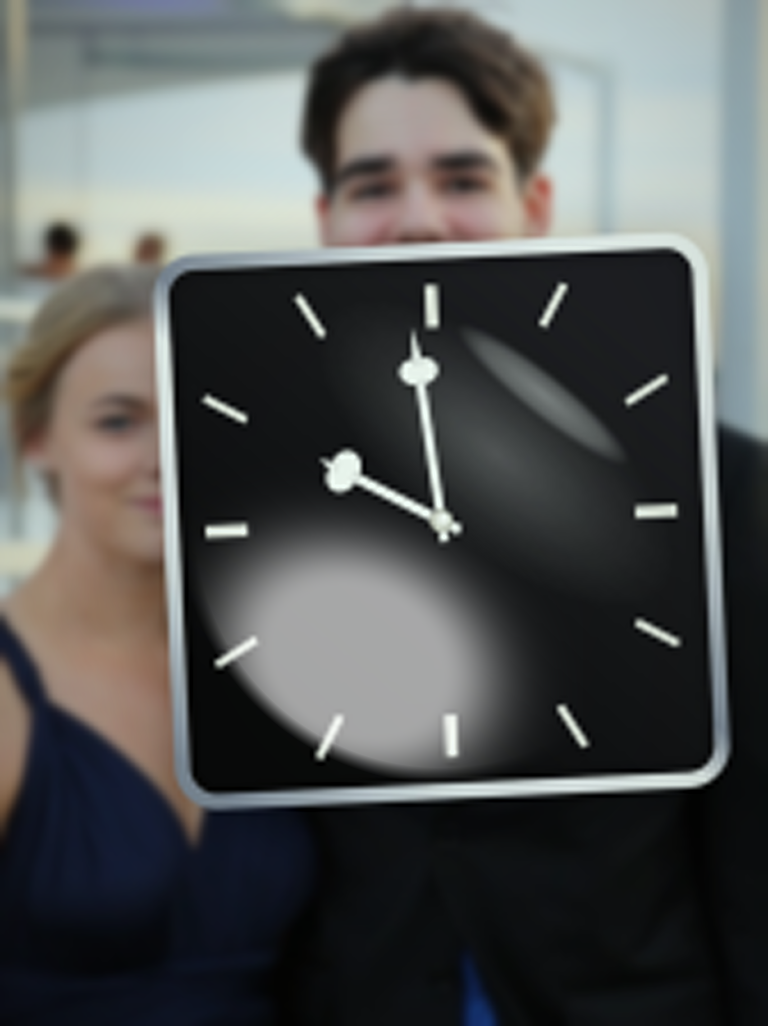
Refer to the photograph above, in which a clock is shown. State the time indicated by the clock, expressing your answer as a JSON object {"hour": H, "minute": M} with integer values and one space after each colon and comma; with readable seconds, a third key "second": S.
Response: {"hour": 9, "minute": 59}
